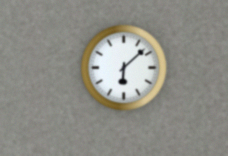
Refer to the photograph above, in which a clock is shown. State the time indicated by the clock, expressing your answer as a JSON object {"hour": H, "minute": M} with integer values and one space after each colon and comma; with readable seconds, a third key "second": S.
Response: {"hour": 6, "minute": 8}
